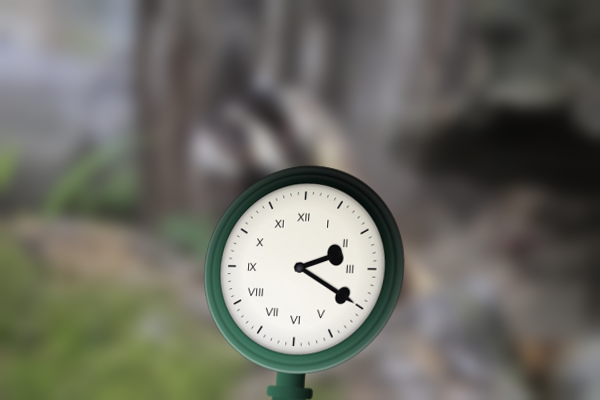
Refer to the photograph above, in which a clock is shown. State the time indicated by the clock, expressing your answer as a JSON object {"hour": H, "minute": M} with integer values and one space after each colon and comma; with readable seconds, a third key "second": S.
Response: {"hour": 2, "minute": 20}
